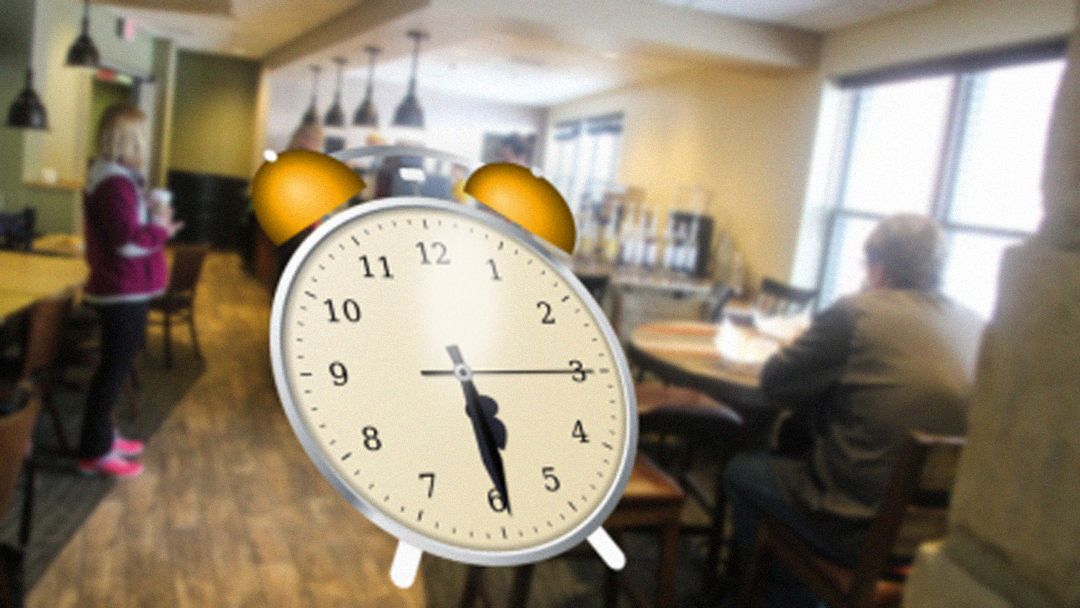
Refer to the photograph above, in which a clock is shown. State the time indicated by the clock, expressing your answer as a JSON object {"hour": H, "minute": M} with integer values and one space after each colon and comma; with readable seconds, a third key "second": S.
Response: {"hour": 5, "minute": 29, "second": 15}
